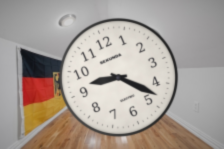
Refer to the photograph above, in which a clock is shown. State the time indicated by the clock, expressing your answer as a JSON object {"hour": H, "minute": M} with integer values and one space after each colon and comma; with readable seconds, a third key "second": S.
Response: {"hour": 9, "minute": 23}
